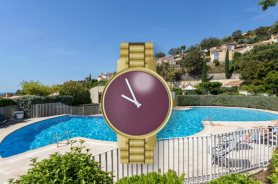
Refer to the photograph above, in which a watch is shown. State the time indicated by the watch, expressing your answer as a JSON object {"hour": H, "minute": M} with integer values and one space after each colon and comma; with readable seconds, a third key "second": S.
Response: {"hour": 9, "minute": 56}
